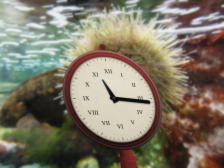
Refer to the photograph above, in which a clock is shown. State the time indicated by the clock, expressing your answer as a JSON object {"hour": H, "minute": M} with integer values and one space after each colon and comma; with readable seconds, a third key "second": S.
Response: {"hour": 11, "minute": 16}
